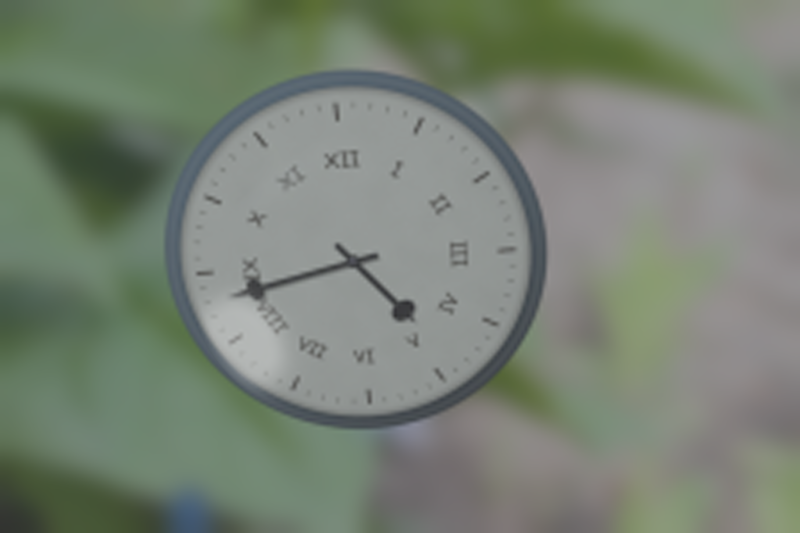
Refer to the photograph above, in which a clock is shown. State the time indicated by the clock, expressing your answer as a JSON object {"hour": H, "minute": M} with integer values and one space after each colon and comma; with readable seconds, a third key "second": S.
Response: {"hour": 4, "minute": 43}
